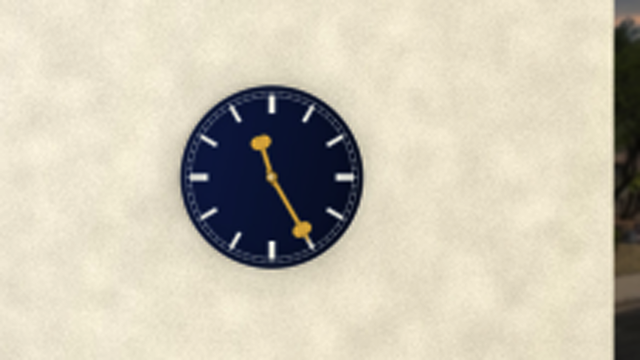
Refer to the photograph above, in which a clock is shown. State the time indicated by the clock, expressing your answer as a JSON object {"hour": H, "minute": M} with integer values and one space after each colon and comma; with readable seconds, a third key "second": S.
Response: {"hour": 11, "minute": 25}
